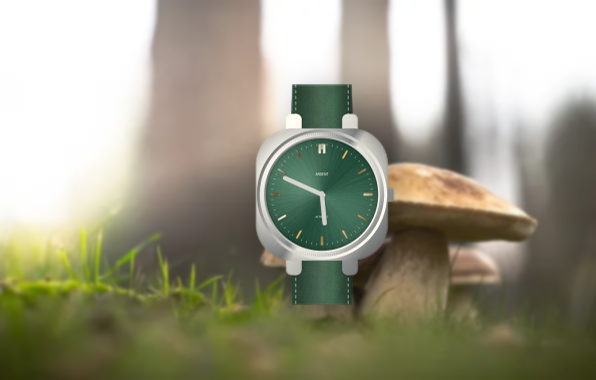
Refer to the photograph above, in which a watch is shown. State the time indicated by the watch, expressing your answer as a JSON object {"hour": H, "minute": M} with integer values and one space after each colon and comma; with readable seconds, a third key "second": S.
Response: {"hour": 5, "minute": 49}
